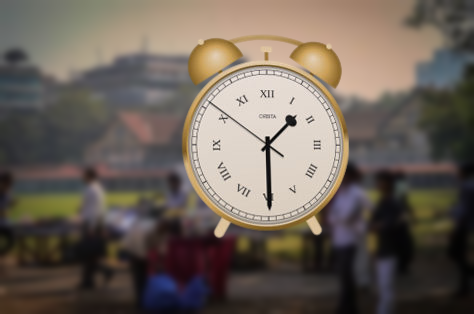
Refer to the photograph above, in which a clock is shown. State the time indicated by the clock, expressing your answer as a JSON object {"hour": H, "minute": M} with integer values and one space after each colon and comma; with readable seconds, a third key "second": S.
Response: {"hour": 1, "minute": 29, "second": 51}
